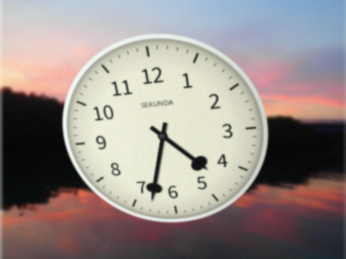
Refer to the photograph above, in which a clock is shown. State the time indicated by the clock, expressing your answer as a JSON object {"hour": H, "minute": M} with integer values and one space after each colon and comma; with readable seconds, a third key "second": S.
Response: {"hour": 4, "minute": 33}
